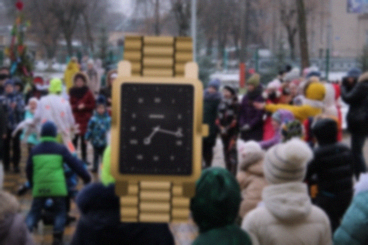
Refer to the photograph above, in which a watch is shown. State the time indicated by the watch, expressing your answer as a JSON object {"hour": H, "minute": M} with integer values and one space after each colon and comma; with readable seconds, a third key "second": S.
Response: {"hour": 7, "minute": 17}
